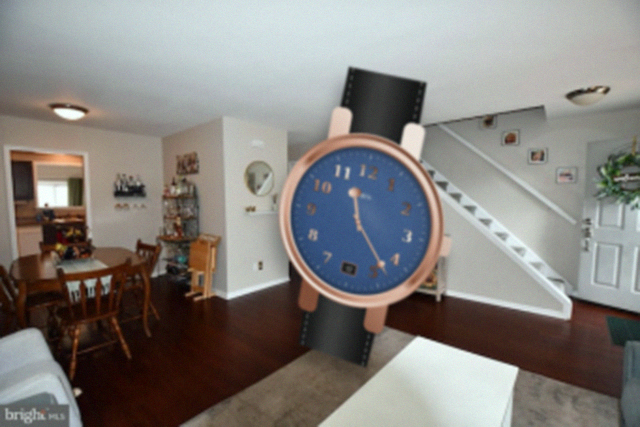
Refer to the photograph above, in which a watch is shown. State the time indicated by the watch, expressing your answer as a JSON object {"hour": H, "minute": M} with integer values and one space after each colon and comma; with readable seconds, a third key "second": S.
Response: {"hour": 11, "minute": 23}
